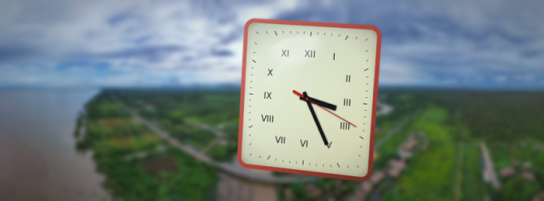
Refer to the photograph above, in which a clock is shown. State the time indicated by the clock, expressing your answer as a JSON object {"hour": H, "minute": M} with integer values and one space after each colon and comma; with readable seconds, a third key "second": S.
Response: {"hour": 3, "minute": 25, "second": 19}
